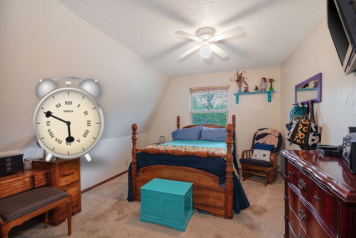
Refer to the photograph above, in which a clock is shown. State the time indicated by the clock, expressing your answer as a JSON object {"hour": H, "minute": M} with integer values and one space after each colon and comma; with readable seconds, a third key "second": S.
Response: {"hour": 5, "minute": 49}
